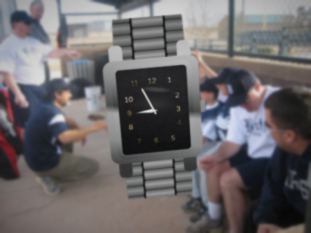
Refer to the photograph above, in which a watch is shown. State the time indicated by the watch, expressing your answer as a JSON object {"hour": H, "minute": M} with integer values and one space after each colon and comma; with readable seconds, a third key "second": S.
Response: {"hour": 8, "minute": 56}
